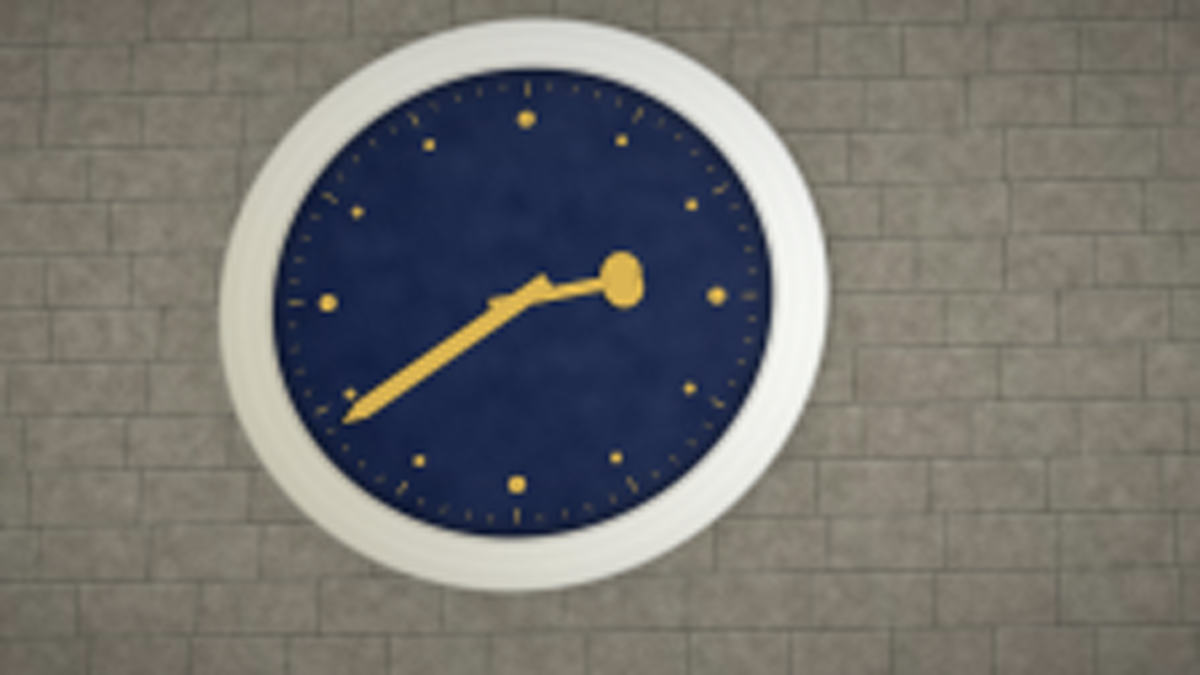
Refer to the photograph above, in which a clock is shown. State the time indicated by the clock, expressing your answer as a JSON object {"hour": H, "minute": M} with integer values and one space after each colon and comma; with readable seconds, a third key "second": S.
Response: {"hour": 2, "minute": 39}
